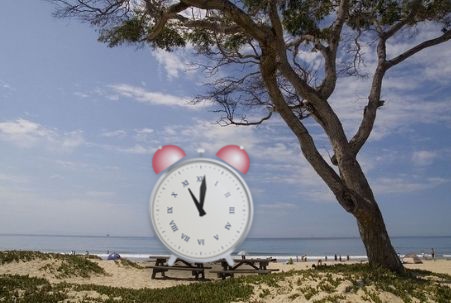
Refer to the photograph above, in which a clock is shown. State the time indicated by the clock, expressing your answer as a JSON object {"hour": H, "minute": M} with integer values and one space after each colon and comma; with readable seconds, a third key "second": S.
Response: {"hour": 11, "minute": 1}
